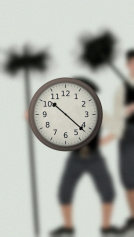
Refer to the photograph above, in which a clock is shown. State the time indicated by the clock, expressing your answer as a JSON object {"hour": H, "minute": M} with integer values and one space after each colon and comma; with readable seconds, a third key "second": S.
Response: {"hour": 10, "minute": 22}
